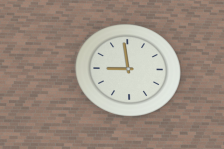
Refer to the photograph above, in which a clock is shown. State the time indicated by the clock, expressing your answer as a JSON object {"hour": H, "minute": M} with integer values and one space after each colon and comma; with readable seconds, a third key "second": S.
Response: {"hour": 8, "minute": 59}
